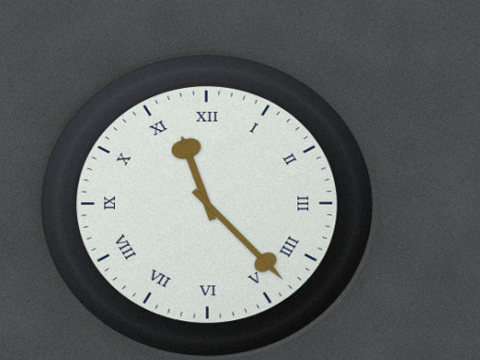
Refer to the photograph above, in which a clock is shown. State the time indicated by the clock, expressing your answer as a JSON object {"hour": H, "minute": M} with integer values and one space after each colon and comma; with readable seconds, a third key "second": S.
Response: {"hour": 11, "minute": 23}
